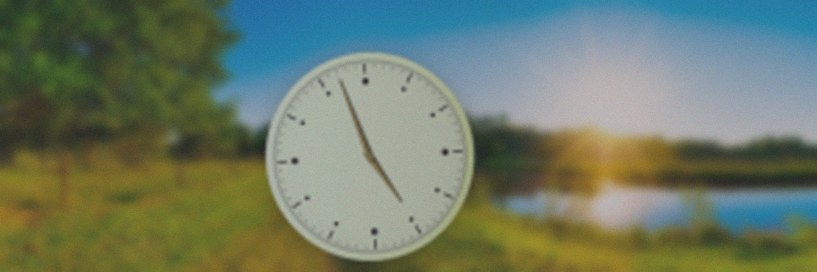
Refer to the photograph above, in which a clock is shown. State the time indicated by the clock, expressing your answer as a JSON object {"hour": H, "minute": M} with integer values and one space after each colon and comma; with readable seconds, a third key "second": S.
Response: {"hour": 4, "minute": 57}
